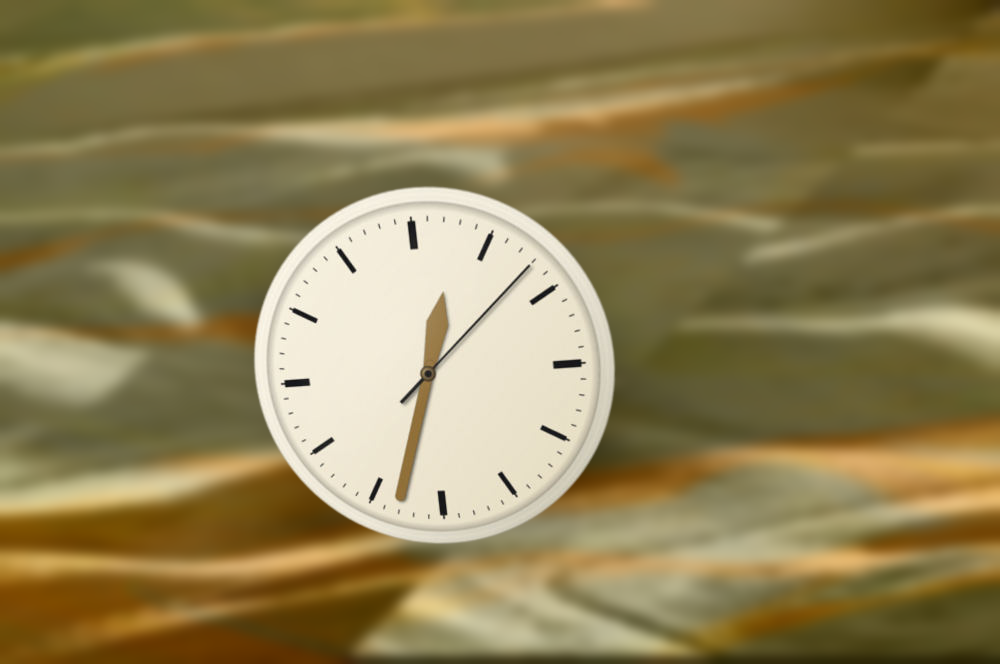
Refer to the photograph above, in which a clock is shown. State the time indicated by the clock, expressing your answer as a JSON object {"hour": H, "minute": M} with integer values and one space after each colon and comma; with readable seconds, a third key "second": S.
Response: {"hour": 12, "minute": 33, "second": 8}
